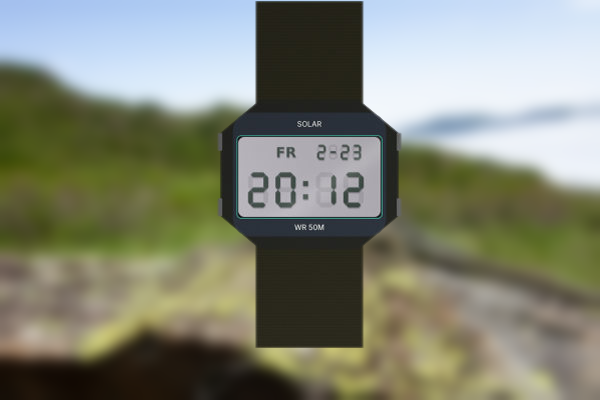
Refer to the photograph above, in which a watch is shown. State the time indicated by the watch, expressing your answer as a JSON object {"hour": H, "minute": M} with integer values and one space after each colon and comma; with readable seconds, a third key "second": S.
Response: {"hour": 20, "minute": 12}
